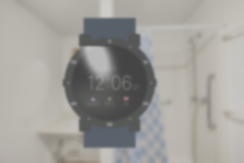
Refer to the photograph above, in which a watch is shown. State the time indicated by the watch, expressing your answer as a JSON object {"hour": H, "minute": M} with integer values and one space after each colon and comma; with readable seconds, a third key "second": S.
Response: {"hour": 12, "minute": 6}
